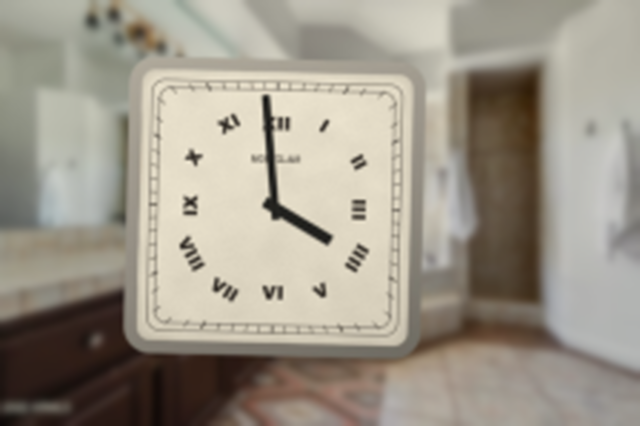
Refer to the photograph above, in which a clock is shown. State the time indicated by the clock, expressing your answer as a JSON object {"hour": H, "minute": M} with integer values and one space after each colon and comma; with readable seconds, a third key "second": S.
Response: {"hour": 3, "minute": 59}
